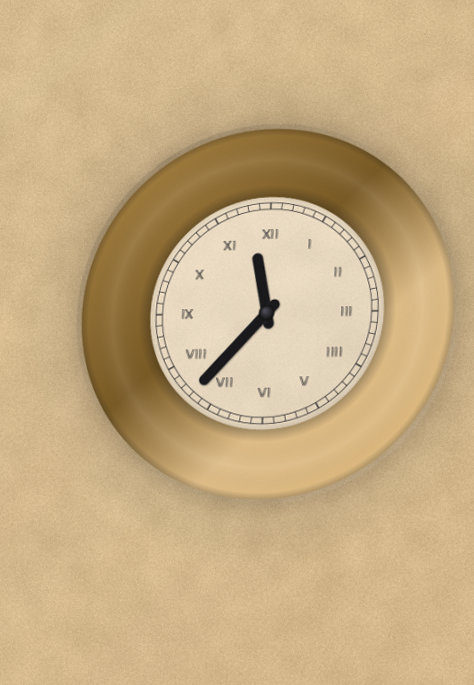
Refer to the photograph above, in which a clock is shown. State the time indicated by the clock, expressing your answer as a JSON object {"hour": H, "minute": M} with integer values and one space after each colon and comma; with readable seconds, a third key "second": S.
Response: {"hour": 11, "minute": 37}
